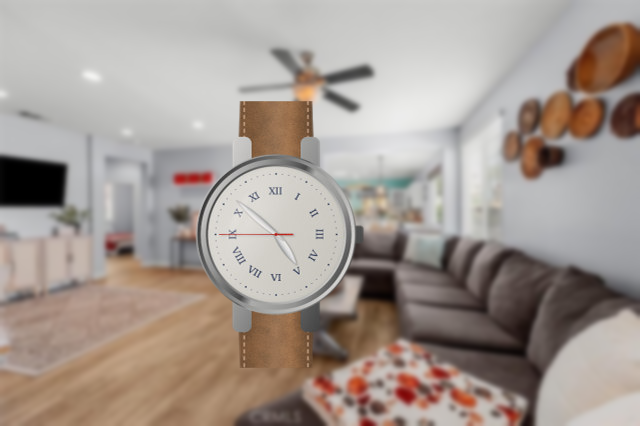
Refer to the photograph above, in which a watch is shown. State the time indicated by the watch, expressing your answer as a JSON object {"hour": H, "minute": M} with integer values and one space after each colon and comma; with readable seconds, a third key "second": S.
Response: {"hour": 4, "minute": 51, "second": 45}
